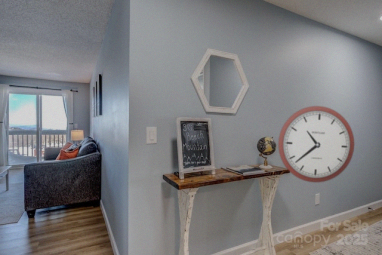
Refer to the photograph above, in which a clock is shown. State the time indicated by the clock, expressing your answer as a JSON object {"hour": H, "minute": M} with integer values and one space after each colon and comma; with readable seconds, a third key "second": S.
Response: {"hour": 10, "minute": 38}
